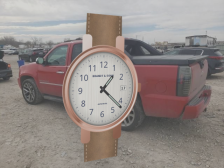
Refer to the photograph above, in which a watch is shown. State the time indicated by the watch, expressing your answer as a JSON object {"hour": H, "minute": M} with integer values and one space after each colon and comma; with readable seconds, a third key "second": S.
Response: {"hour": 1, "minute": 22}
